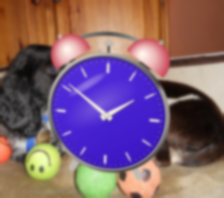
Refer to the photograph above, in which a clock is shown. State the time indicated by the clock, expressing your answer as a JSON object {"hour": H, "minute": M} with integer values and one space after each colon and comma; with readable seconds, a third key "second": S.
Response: {"hour": 1, "minute": 51}
